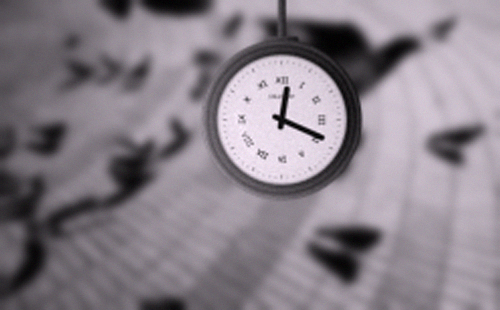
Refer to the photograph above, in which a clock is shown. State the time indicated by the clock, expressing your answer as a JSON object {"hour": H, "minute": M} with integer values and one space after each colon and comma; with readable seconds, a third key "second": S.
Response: {"hour": 12, "minute": 19}
